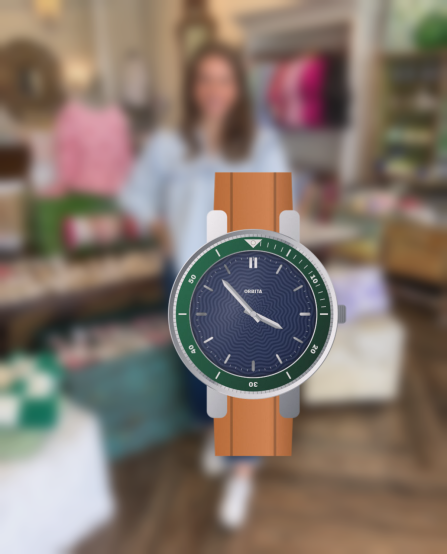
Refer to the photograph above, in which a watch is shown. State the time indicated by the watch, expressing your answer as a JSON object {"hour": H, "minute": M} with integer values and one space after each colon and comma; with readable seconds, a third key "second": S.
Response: {"hour": 3, "minute": 53}
